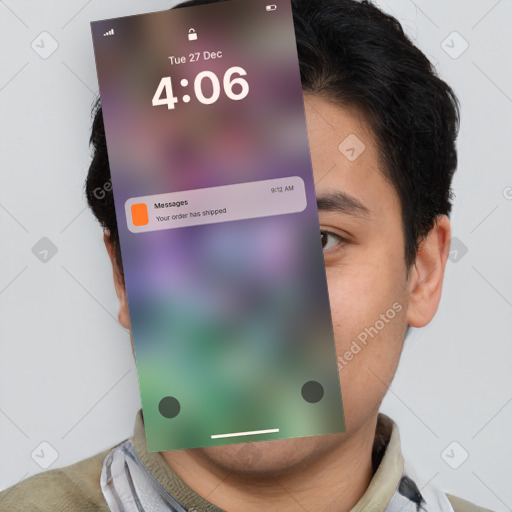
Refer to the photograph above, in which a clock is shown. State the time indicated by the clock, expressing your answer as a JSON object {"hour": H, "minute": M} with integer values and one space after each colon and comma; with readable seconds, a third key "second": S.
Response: {"hour": 4, "minute": 6}
